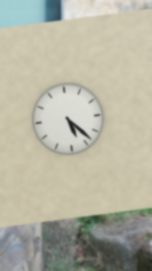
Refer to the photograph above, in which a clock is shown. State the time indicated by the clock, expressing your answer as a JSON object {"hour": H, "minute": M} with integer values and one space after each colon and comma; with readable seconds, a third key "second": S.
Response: {"hour": 5, "minute": 23}
